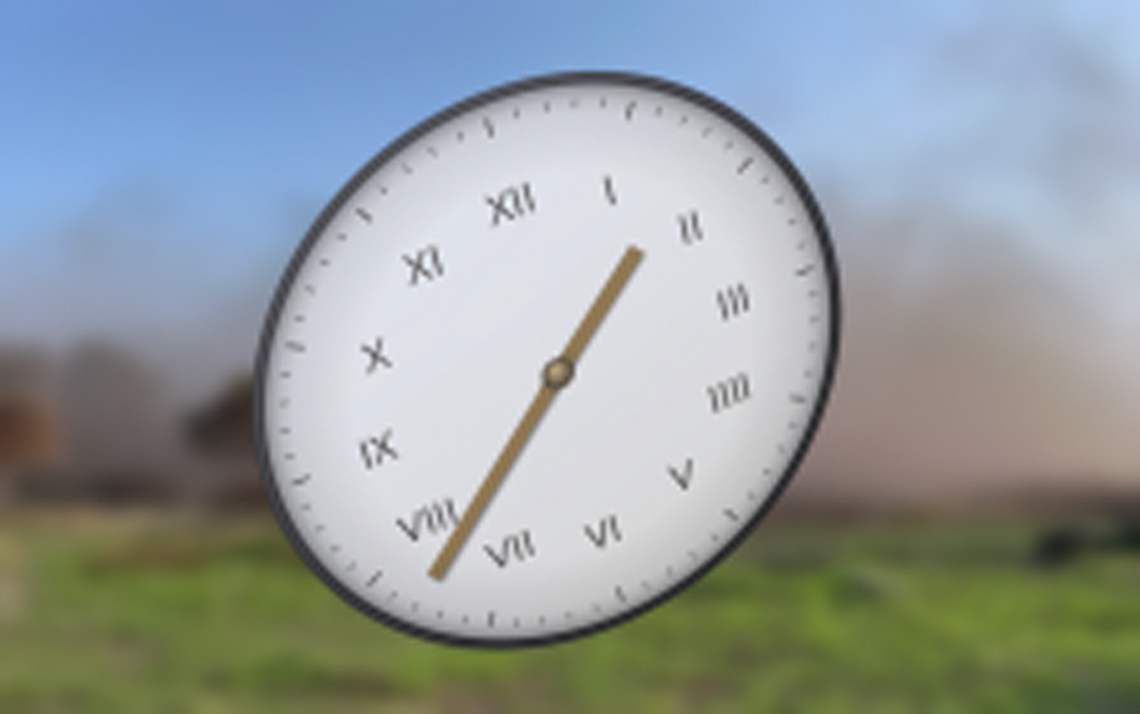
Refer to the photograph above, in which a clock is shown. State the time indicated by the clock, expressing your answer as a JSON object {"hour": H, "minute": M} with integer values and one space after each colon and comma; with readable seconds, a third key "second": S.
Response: {"hour": 1, "minute": 38}
